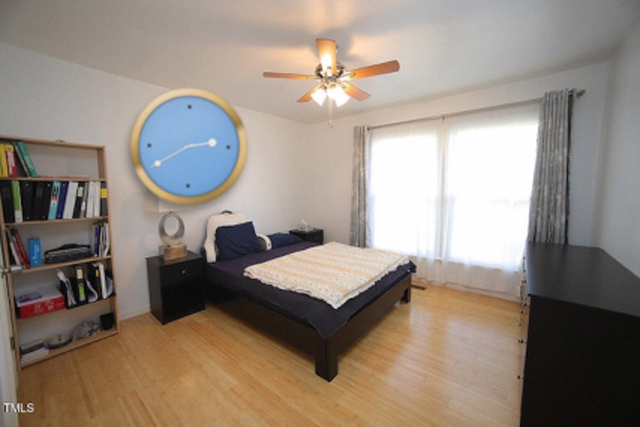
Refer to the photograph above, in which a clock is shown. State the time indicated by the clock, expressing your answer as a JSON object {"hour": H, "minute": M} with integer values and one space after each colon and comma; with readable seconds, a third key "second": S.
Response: {"hour": 2, "minute": 40}
